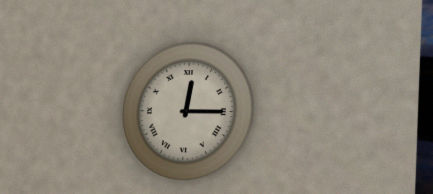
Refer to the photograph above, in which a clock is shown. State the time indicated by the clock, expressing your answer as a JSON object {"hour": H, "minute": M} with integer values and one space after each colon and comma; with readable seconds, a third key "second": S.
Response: {"hour": 12, "minute": 15}
